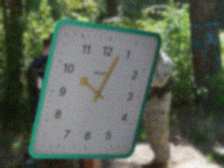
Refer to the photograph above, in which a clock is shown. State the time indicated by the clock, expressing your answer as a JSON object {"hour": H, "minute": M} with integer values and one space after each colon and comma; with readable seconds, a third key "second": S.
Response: {"hour": 10, "minute": 3}
